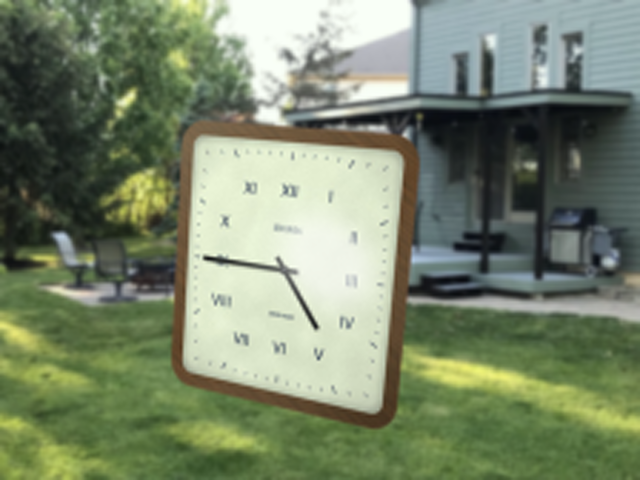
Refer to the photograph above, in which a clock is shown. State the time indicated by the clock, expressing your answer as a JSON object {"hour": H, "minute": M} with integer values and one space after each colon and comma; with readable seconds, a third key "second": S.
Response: {"hour": 4, "minute": 45}
